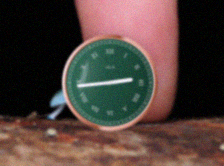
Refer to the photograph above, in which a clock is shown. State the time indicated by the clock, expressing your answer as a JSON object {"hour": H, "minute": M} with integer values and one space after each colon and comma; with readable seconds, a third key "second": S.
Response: {"hour": 2, "minute": 44}
